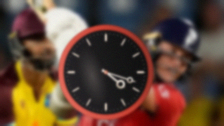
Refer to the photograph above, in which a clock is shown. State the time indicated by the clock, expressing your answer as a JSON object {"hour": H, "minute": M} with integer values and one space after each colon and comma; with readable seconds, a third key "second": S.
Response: {"hour": 4, "minute": 18}
